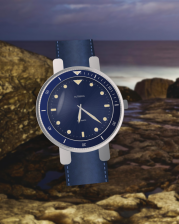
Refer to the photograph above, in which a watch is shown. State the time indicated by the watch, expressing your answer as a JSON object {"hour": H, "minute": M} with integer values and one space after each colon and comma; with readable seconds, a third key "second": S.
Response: {"hour": 6, "minute": 22}
